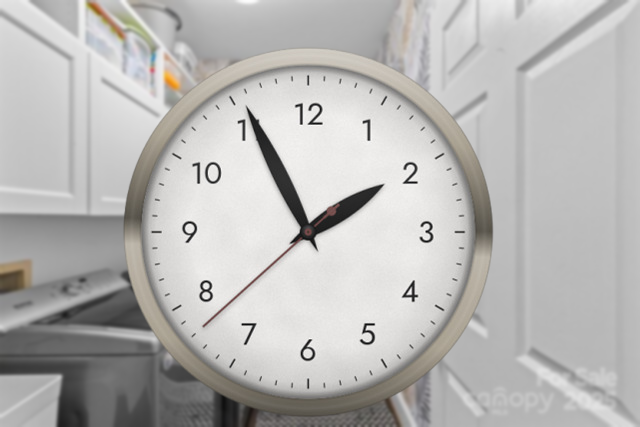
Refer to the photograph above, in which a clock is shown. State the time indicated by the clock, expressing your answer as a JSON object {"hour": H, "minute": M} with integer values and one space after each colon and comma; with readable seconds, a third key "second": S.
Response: {"hour": 1, "minute": 55, "second": 38}
